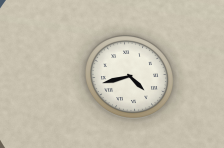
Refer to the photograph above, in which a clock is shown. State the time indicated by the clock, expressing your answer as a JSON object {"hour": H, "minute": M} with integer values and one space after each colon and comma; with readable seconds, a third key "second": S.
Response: {"hour": 4, "minute": 43}
